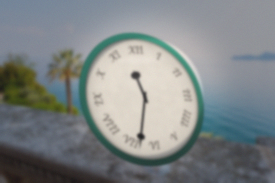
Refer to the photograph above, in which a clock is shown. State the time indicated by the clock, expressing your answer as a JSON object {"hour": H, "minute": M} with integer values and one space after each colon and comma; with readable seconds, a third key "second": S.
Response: {"hour": 11, "minute": 33}
